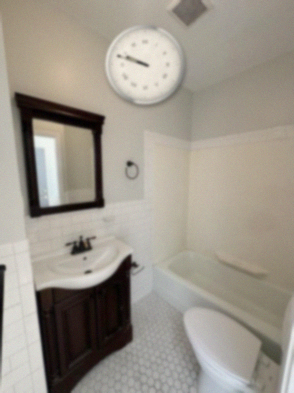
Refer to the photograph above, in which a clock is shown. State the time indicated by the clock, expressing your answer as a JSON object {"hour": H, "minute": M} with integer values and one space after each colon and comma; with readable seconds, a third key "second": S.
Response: {"hour": 9, "minute": 48}
